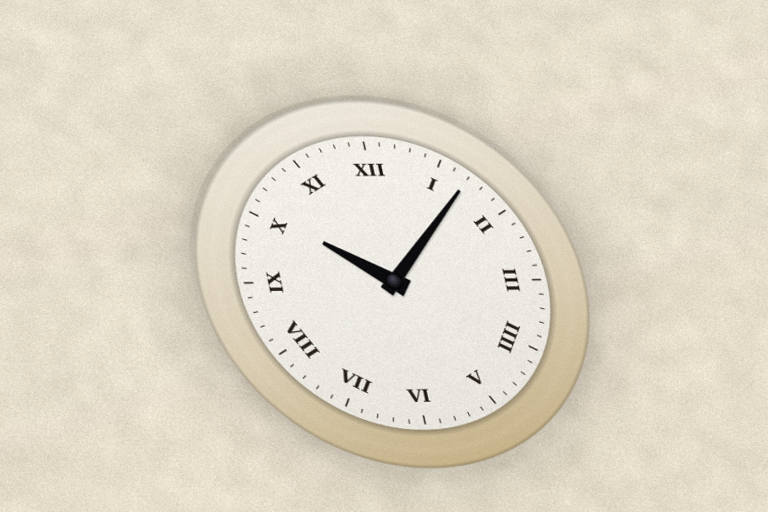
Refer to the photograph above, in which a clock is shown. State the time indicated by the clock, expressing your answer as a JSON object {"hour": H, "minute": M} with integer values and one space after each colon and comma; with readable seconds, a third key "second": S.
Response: {"hour": 10, "minute": 7}
